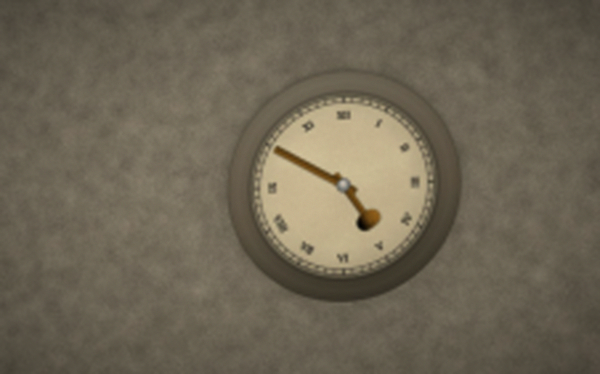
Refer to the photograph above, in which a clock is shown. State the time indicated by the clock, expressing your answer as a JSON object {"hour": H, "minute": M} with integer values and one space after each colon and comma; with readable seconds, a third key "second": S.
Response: {"hour": 4, "minute": 50}
